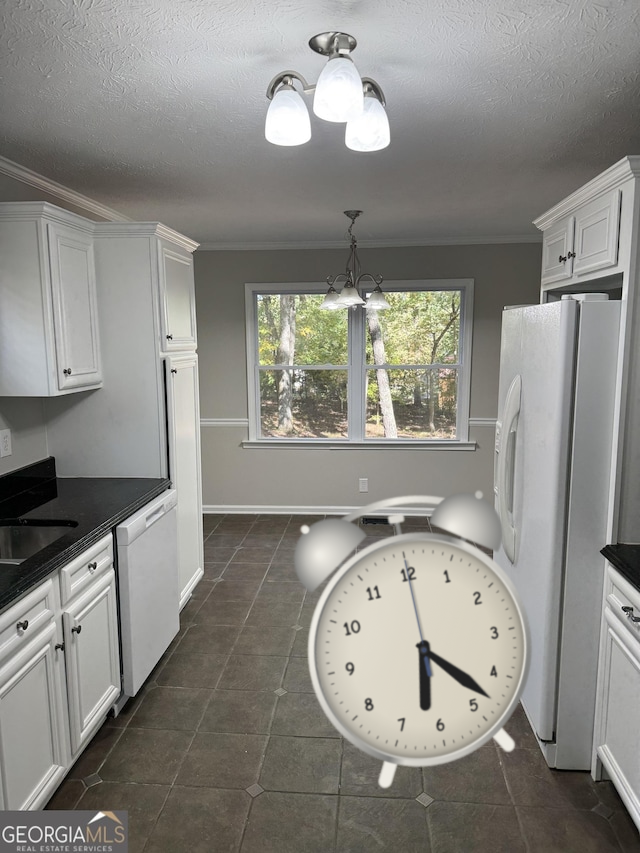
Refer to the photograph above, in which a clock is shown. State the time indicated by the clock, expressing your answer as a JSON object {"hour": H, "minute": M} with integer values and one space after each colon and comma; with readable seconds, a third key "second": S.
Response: {"hour": 6, "minute": 23, "second": 0}
